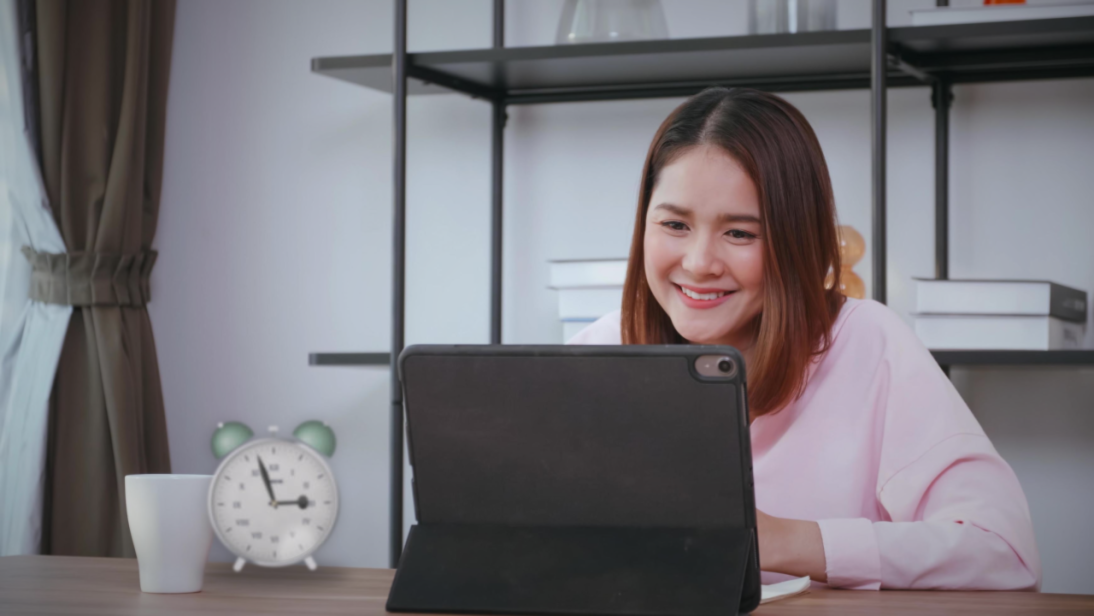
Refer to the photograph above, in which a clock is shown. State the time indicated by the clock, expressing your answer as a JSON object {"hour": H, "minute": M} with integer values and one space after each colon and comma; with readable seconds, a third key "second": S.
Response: {"hour": 2, "minute": 57}
